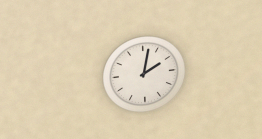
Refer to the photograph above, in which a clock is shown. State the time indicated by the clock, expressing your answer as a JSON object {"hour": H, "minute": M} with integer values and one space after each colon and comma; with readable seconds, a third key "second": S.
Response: {"hour": 2, "minute": 2}
